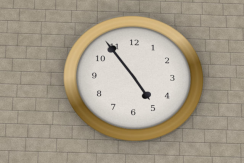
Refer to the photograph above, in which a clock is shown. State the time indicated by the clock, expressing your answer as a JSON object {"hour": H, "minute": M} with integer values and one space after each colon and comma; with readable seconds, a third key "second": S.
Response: {"hour": 4, "minute": 54}
